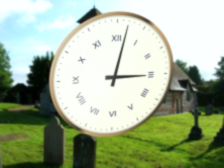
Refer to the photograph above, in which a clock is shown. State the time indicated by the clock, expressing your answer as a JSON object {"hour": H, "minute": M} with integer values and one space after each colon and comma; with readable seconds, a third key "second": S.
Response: {"hour": 3, "minute": 2}
